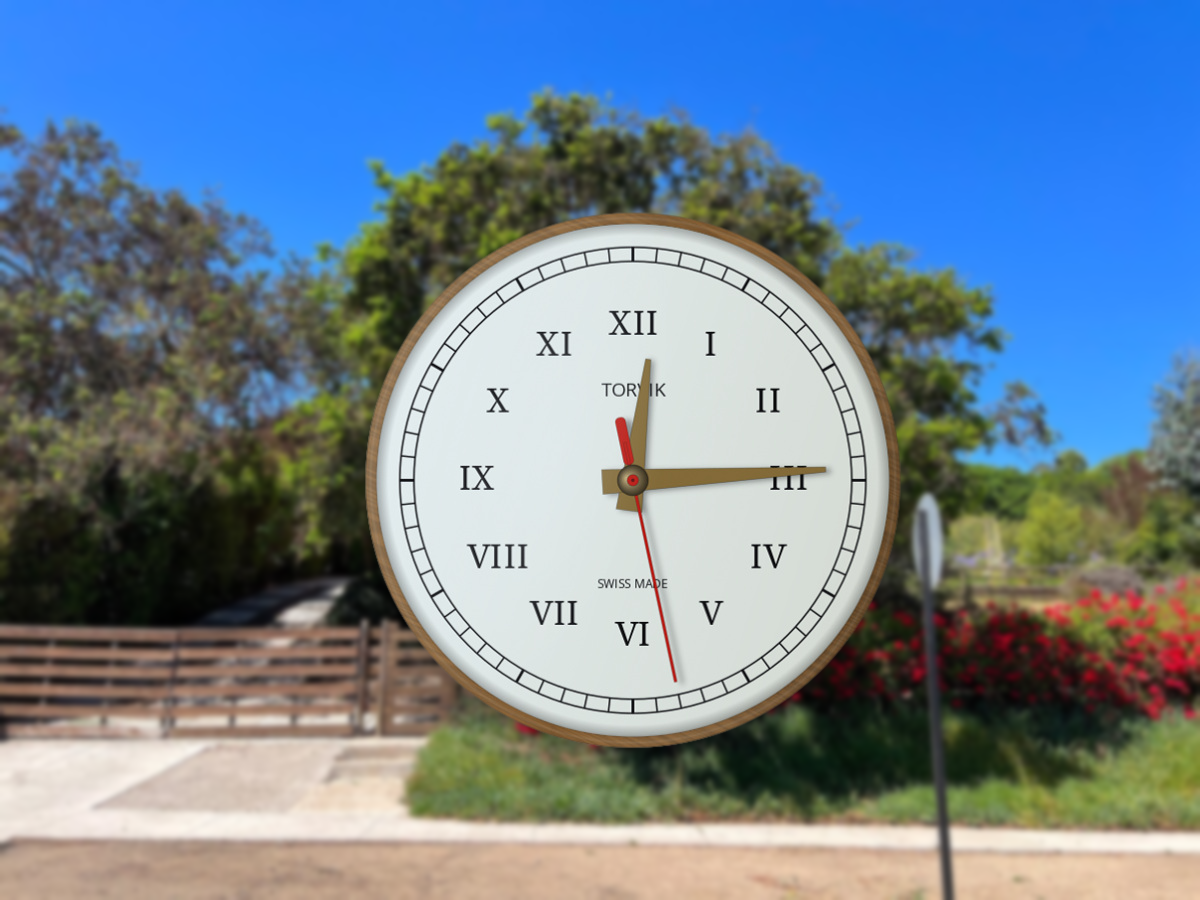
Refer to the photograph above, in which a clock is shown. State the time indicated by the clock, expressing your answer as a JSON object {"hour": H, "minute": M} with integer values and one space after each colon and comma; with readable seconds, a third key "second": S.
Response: {"hour": 12, "minute": 14, "second": 28}
